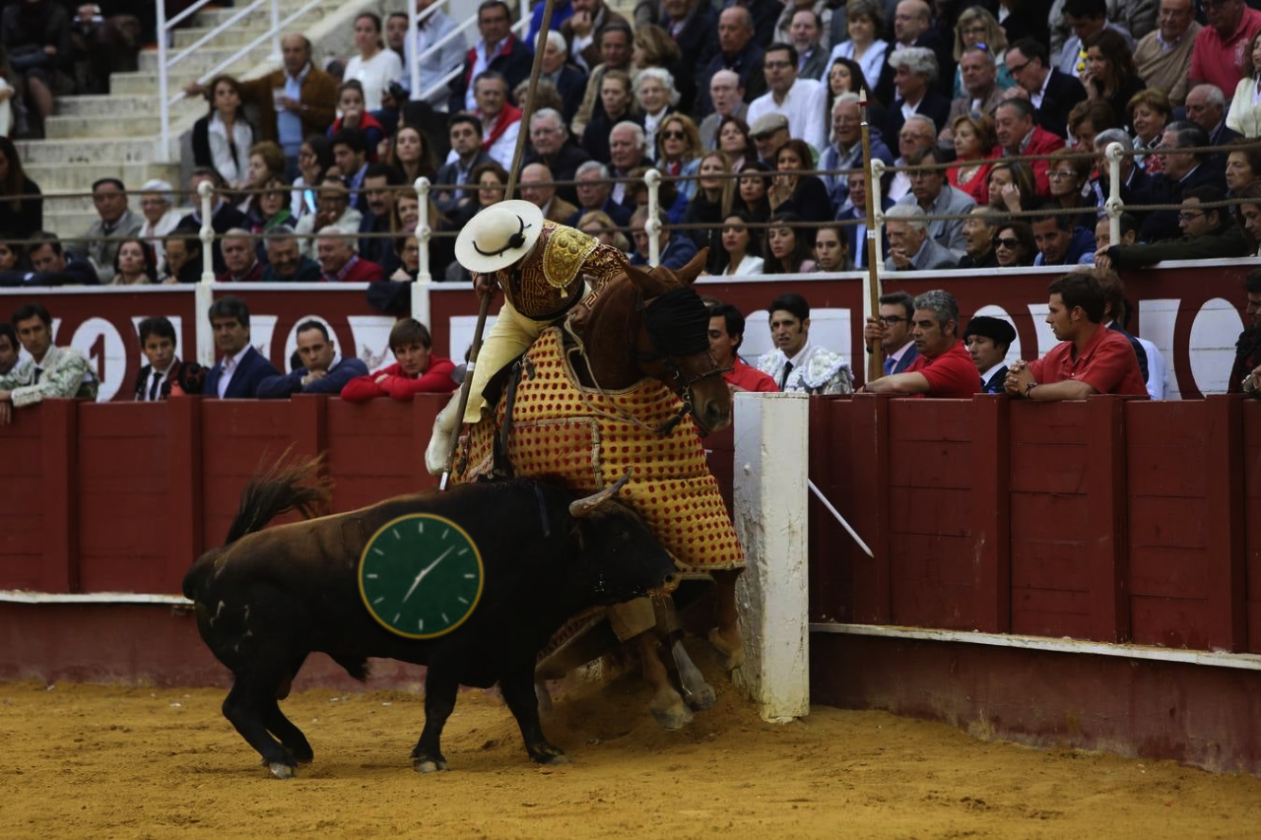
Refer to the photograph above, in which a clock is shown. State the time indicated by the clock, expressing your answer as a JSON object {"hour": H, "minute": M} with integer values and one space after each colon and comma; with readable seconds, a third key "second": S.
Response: {"hour": 7, "minute": 8}
